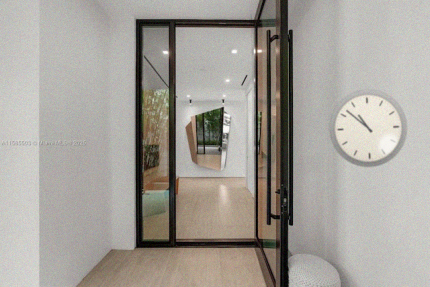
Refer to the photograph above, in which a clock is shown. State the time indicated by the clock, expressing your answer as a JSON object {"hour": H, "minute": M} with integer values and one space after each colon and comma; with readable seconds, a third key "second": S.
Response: {"hour": 10, "minute": 52}
